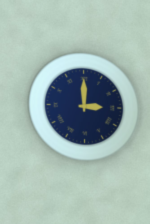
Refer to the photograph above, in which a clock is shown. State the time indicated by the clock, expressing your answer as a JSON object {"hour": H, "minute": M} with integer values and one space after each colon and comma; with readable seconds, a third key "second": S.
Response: {"hour": 3, "minute": 0}
